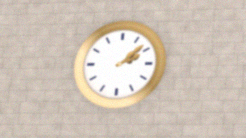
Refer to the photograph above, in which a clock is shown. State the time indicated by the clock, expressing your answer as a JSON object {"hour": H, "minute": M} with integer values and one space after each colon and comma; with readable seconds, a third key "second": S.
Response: {"hour": 2, "minute": 8}
